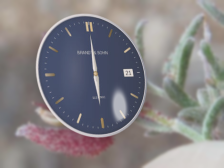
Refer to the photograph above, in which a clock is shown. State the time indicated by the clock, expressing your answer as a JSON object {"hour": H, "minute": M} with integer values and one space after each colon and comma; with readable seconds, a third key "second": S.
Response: {"hour": 6, "minute": 0}
